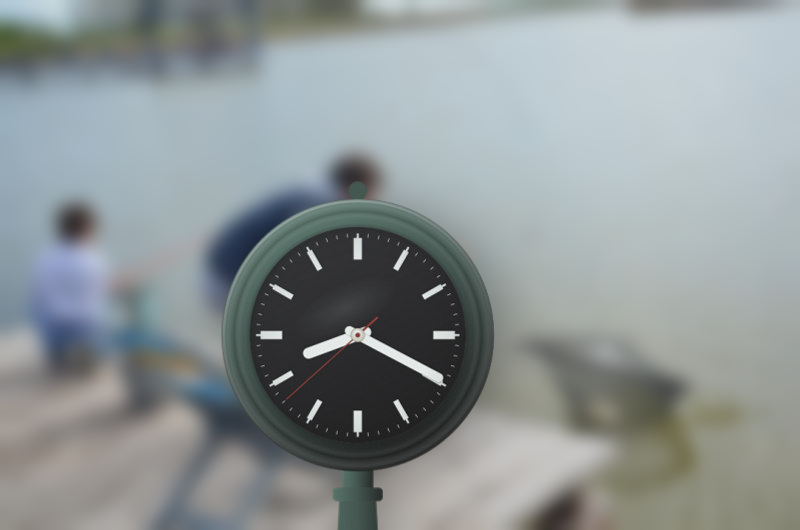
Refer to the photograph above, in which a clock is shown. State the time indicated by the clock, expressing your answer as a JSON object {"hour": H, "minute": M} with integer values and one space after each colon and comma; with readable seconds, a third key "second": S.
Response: {"hour": 8, "minute": 19, "second": 38}
